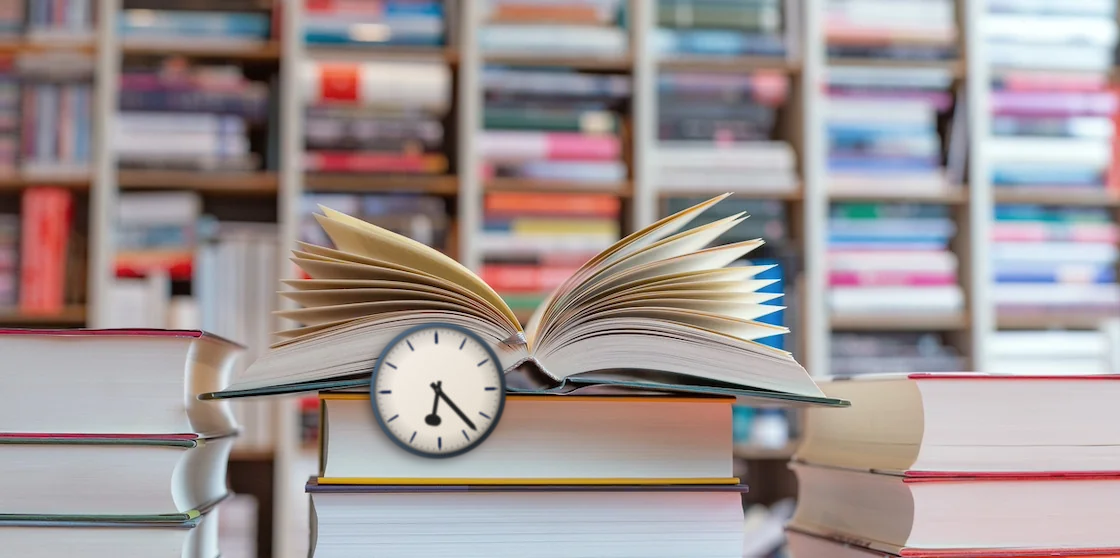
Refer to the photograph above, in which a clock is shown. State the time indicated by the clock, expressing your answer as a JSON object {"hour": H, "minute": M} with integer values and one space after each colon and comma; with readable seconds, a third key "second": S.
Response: {"hour": 6, "minute": 23}
